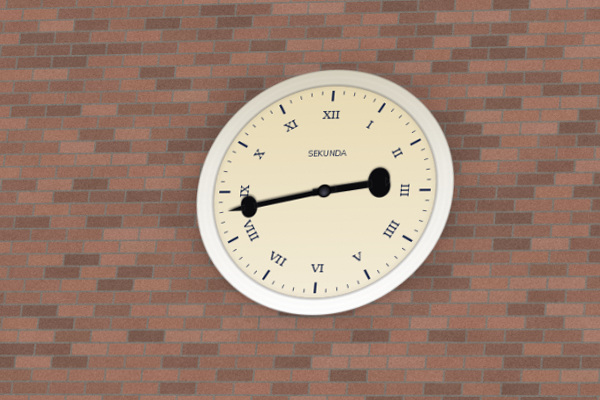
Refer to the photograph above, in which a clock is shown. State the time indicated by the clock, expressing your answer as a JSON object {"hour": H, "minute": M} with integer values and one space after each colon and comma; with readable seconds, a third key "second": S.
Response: {"hour": 2, "minute": 43}
